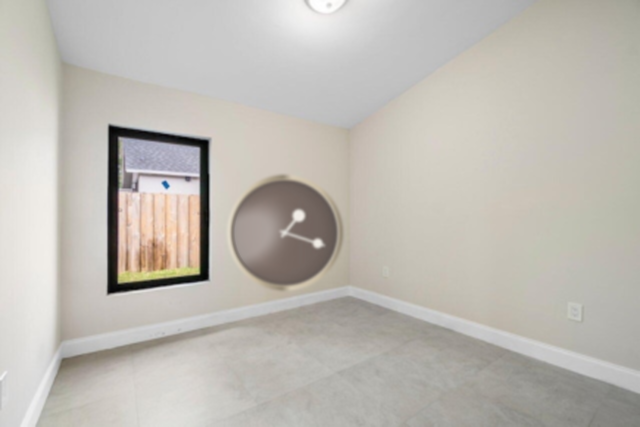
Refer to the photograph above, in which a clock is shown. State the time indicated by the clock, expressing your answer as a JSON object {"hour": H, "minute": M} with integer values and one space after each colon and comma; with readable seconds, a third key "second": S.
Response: {"hour": 1, "minute": 18}
